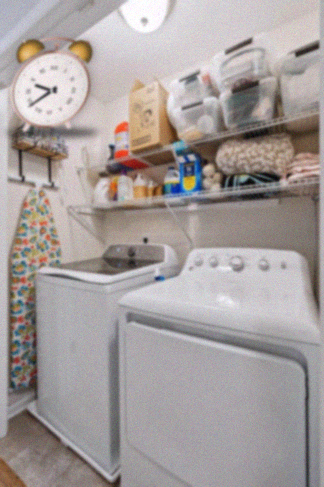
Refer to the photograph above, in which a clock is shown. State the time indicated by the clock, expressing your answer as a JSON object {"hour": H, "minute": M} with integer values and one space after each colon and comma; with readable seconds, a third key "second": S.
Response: {"hour": 9, "minute": 39}
